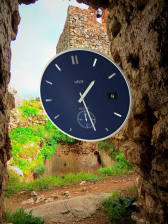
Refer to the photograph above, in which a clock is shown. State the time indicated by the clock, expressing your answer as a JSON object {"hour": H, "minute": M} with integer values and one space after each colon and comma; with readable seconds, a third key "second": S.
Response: {"hour": 1, "minute": 28}
